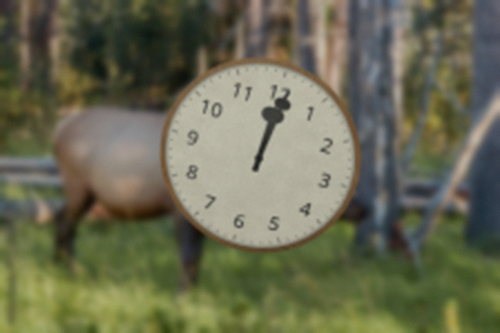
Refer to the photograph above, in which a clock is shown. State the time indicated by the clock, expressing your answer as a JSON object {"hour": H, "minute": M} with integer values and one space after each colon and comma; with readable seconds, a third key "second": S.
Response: {"hour": 12, "minute": 1}
